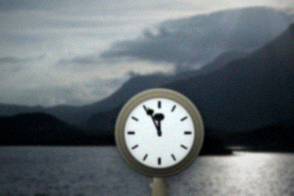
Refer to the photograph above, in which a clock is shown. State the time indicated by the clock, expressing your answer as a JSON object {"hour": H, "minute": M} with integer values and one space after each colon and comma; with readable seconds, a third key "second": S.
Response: {"hour": 11, "minute": 56}
